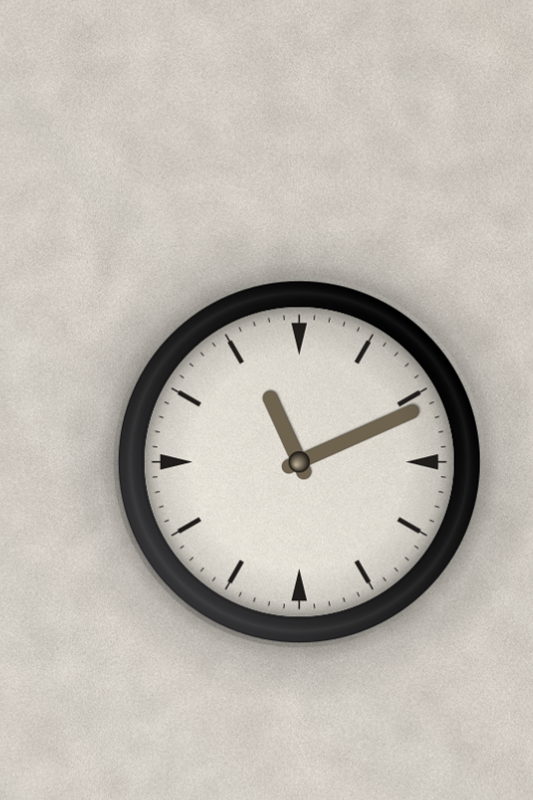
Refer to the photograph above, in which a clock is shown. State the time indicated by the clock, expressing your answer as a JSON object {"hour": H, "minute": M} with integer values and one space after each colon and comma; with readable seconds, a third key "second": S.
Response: {"hour": 11, "minute": 11}
